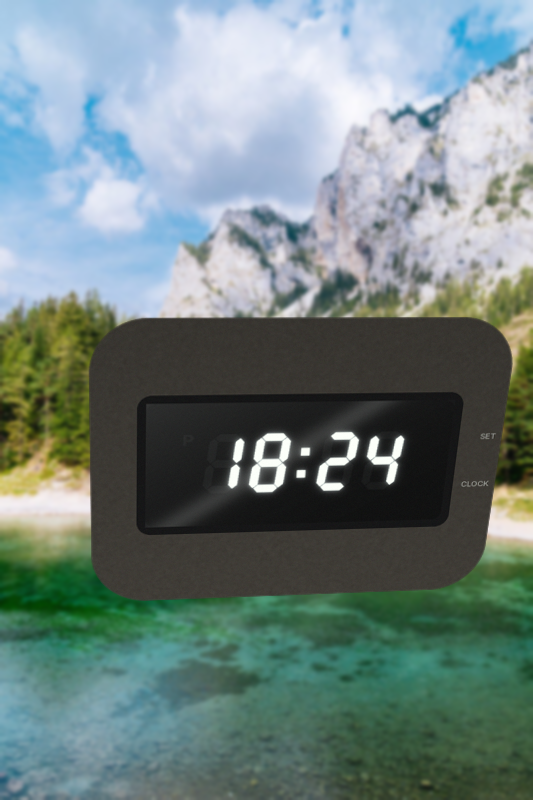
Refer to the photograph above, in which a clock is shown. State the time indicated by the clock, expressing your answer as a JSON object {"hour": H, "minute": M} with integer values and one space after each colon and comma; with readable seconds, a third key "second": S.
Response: {"hour": 18, "minute": 24}
